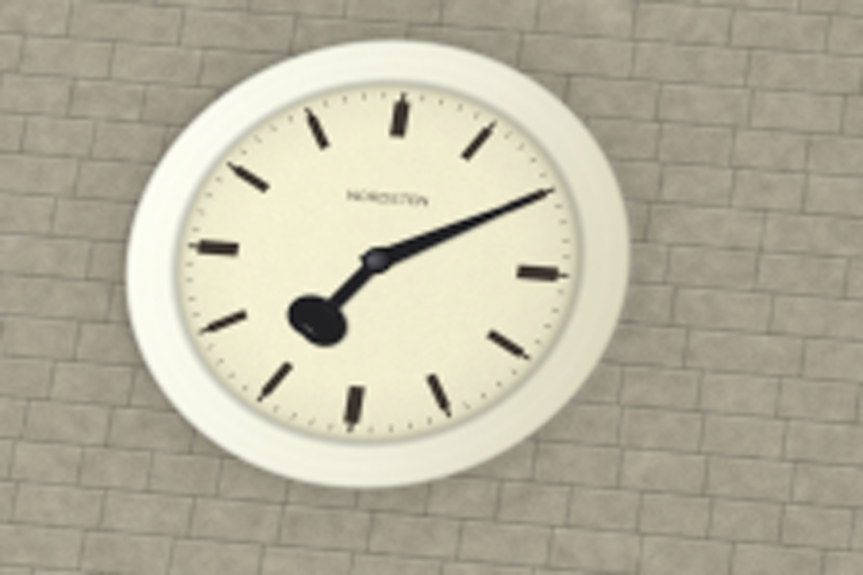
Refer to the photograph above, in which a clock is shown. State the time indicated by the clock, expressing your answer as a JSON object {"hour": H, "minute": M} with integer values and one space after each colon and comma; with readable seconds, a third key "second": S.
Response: {"hour": 7, "minute": 10}
